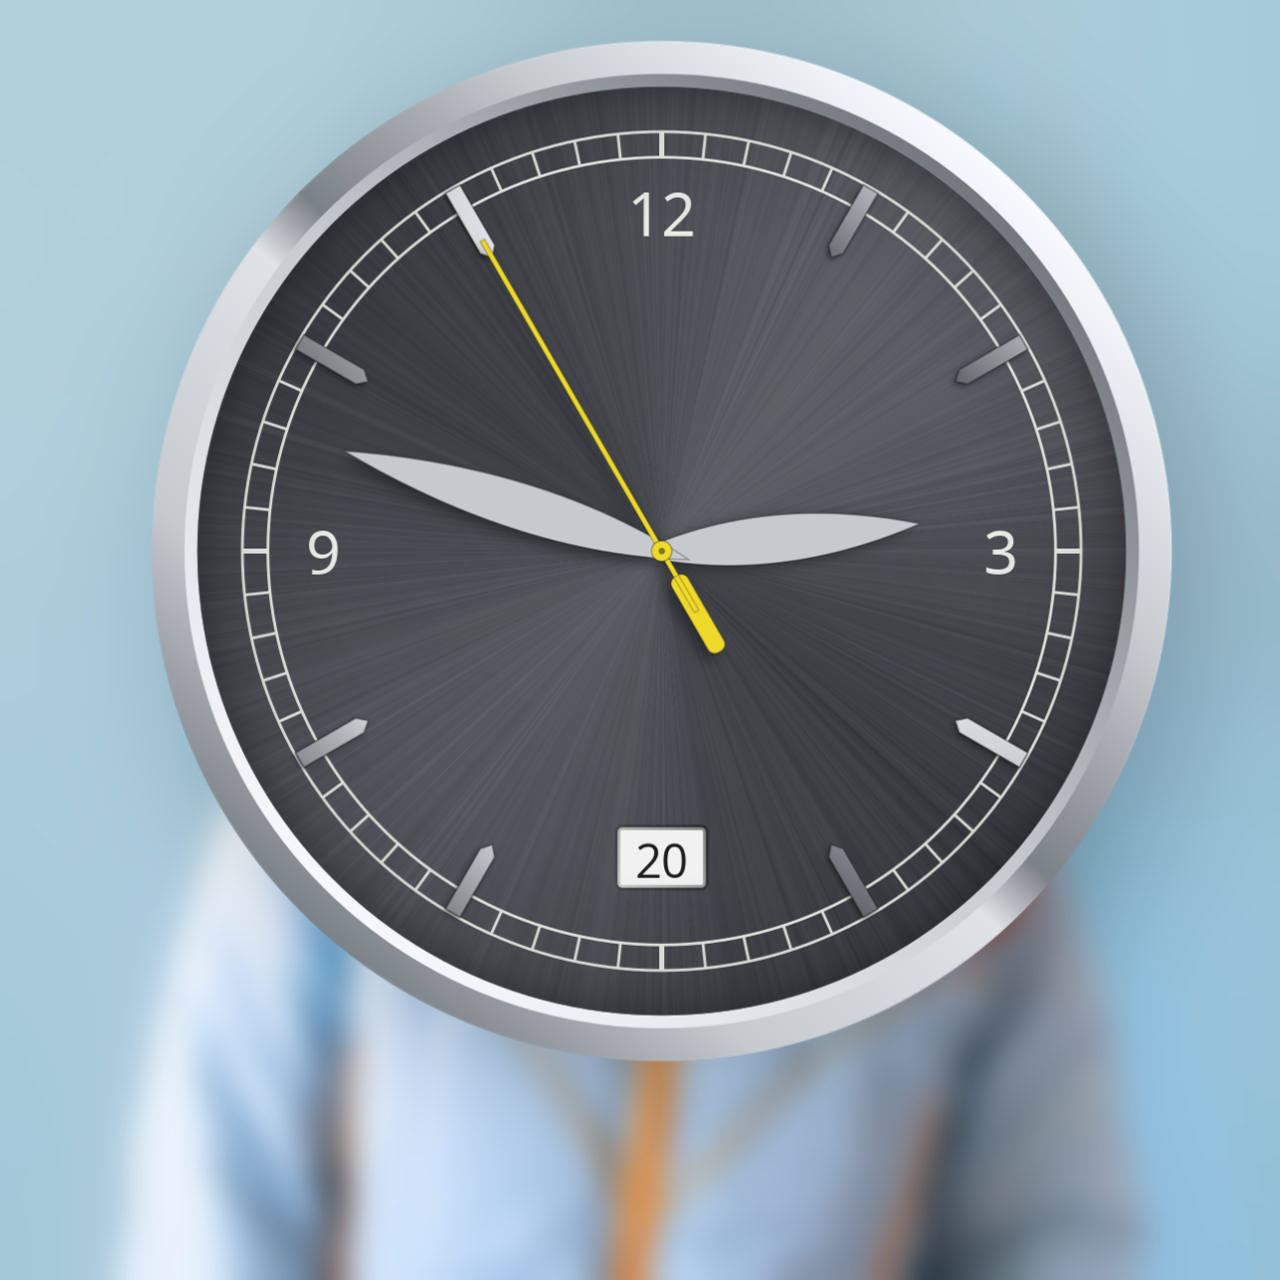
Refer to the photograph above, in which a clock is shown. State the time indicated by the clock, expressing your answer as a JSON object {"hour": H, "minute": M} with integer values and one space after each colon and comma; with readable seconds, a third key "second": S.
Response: {"hour": 2, "minute": 47, "second": 55}
